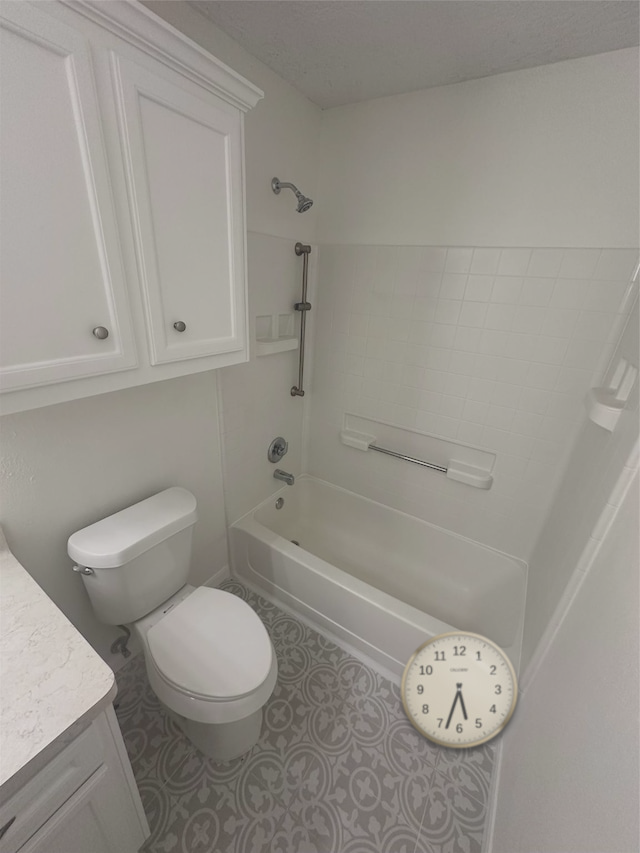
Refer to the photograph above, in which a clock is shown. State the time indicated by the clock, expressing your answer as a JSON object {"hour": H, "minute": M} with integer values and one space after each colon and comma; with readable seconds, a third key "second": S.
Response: {"hour": 5, "minute": 33}
